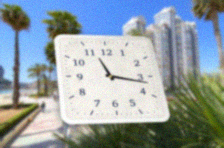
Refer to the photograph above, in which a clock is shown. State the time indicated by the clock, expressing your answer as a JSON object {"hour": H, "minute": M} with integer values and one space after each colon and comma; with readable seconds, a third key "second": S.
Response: {"hour": 11, "minute": 17}
